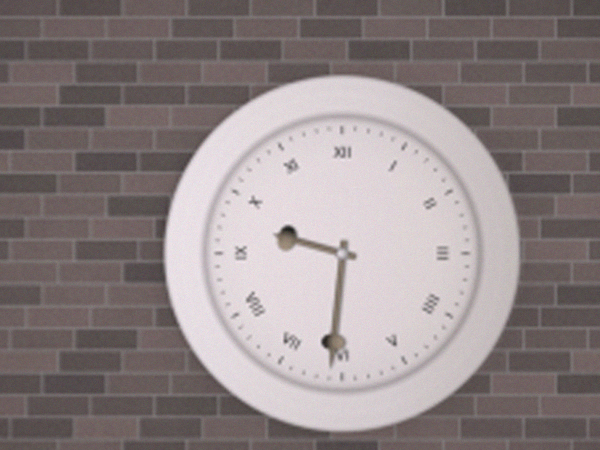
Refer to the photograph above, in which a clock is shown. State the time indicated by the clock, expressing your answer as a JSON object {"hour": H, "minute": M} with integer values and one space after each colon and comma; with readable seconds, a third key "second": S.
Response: {"hour": 9, "minute": 31}
